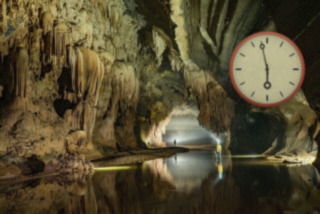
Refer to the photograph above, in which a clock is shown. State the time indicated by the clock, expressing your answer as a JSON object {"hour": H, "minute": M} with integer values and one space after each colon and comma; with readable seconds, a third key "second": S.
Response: {"hour": 5, "minute": 58}
